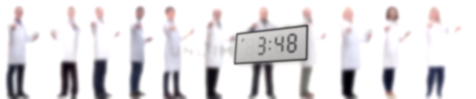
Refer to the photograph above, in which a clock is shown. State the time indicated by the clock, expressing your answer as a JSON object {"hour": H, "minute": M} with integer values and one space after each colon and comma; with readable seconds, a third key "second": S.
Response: {"hour": 3, "minute": 48}
